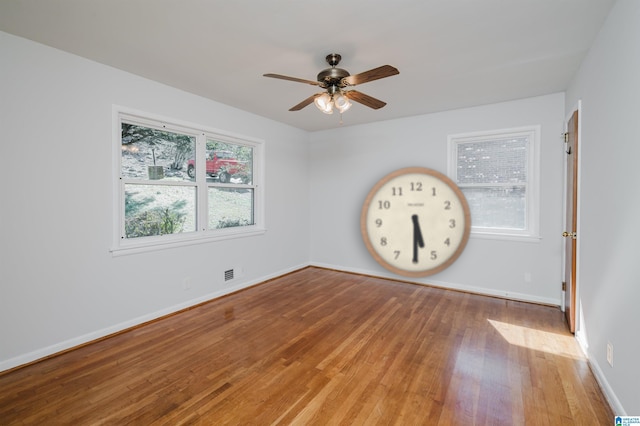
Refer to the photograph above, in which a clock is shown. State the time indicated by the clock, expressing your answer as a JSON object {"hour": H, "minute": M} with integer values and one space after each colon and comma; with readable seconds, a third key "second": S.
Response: {"hour": 5, "minute": 30}
